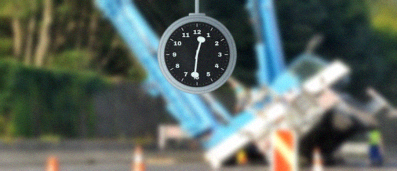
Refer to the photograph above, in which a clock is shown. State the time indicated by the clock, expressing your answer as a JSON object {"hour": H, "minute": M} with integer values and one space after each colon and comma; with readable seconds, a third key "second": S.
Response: {"hour": 12, "minute": 31}
